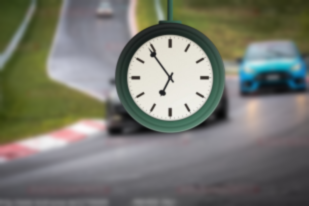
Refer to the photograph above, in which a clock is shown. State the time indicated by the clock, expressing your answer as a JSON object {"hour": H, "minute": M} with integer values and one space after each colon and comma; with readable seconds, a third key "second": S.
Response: {"hour": 6, "minute": 54}
